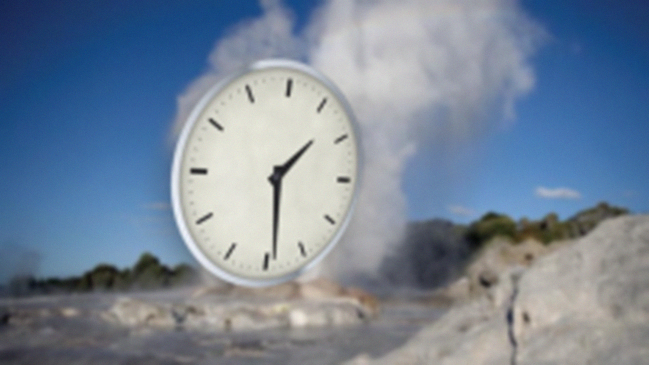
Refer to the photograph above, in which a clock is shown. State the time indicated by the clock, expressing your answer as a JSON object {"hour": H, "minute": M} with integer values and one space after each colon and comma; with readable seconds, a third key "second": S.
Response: {"hour": 1, "minute": 29}
